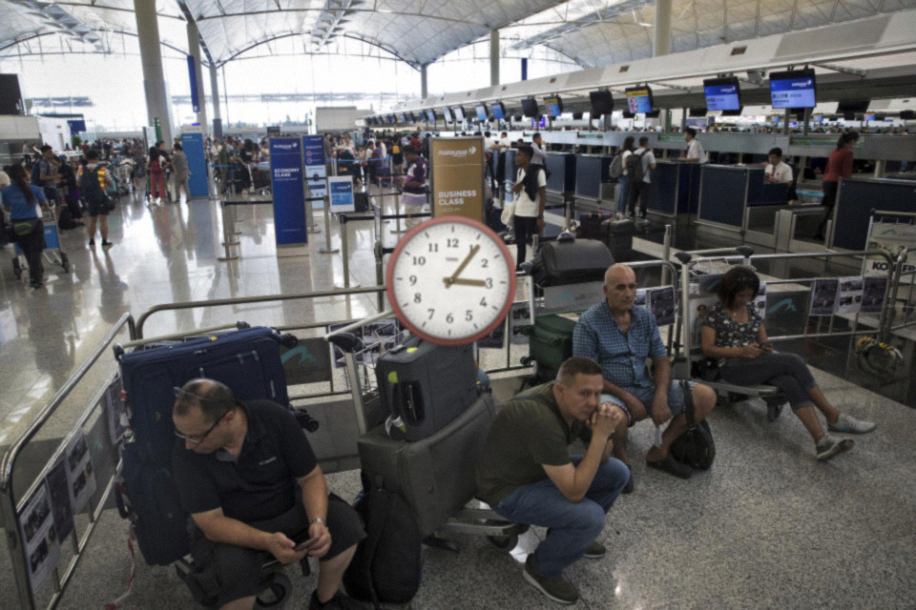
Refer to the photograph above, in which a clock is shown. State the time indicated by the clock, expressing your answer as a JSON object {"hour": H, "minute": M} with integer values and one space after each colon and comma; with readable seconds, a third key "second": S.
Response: {"hour": 3, "minute": 6}
